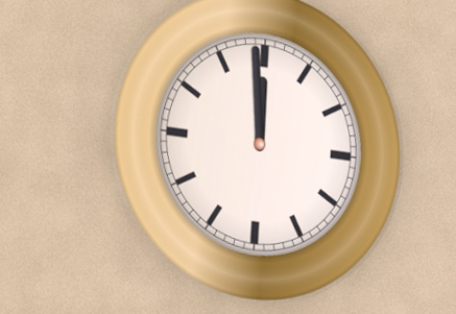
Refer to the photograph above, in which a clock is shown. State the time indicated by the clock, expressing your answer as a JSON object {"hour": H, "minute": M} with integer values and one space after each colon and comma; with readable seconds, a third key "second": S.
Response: {"hour": 11, "minute": 59}
